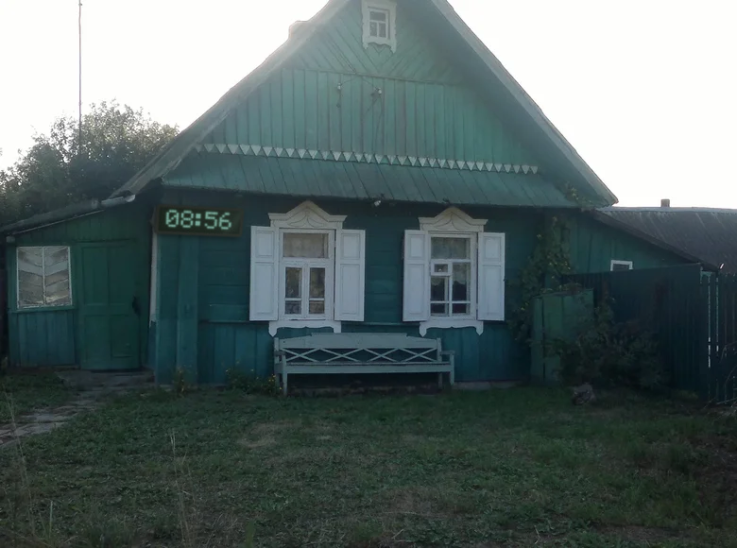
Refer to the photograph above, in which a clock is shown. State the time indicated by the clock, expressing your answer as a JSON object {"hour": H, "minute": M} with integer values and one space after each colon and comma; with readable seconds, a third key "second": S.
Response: {"hour": 8, "minute": 56}
